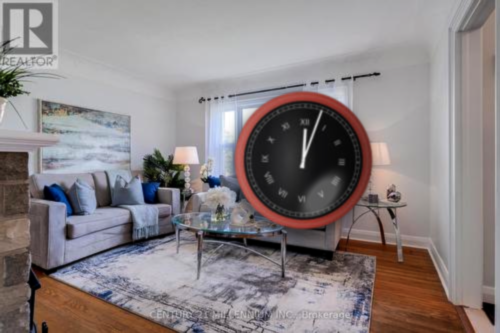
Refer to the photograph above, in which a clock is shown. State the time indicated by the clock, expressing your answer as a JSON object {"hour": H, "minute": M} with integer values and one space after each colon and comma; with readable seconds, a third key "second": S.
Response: {"hour": 12, "minute": 3}
